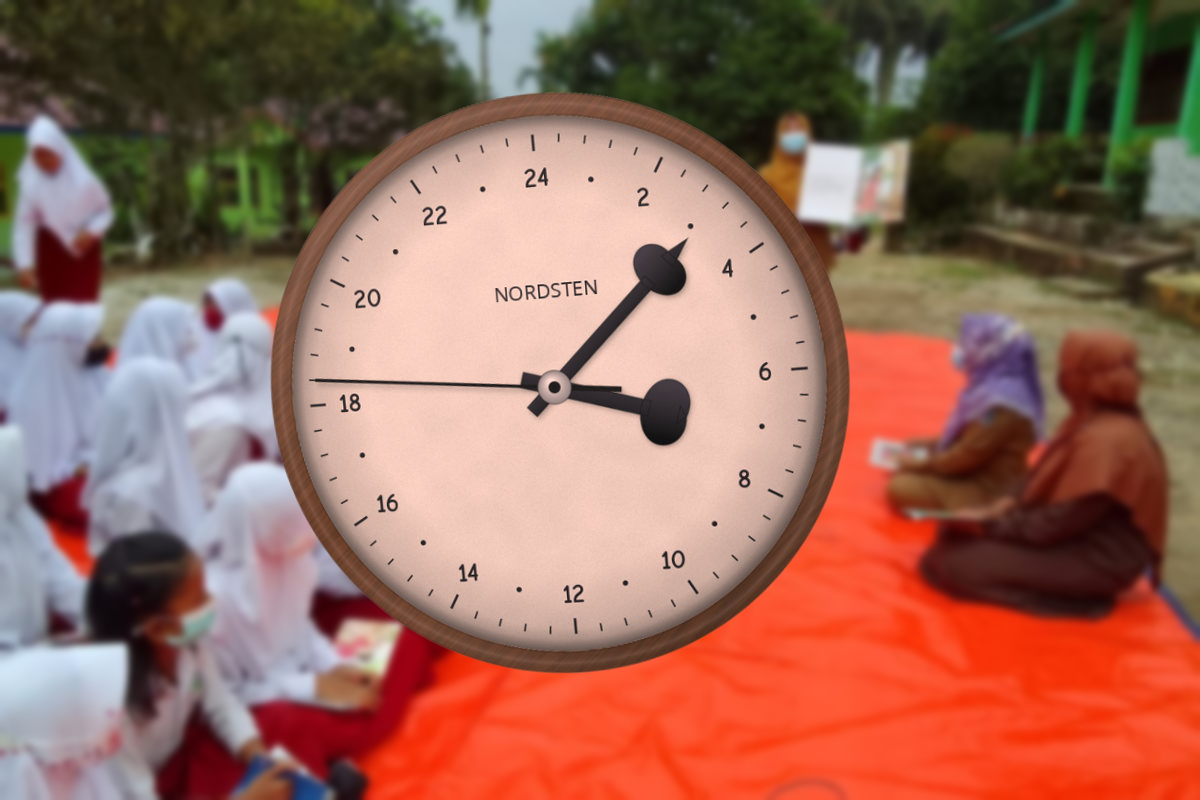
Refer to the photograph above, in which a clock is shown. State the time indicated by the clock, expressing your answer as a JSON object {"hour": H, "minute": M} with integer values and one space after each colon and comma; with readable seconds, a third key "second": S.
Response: {"hour": 7, "minute": 7, "second": 46}
